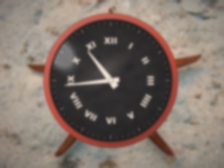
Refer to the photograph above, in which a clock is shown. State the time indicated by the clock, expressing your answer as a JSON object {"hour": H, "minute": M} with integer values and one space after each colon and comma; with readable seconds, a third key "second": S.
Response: {"hour": 10, "minute": 44}
